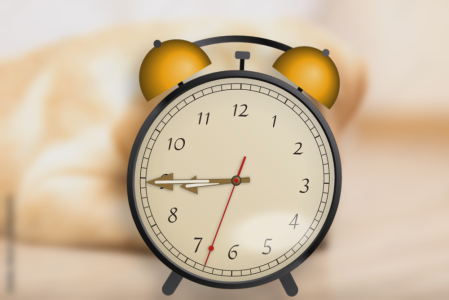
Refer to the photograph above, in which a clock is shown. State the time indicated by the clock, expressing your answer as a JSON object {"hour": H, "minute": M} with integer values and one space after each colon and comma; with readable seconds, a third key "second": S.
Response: {"hour": 8, "minute": 44, "second": 33}
